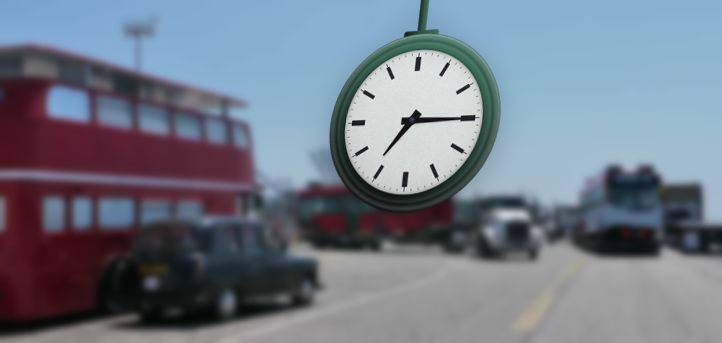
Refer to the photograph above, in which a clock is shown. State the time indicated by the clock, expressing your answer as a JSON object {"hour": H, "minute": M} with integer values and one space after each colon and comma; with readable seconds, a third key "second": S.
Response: {"hour": 7, "minute": 15}
